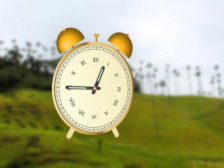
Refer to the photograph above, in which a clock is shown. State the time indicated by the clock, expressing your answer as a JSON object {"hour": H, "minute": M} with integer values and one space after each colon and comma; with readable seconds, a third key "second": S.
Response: {"hour": 12, "minute": 45}
